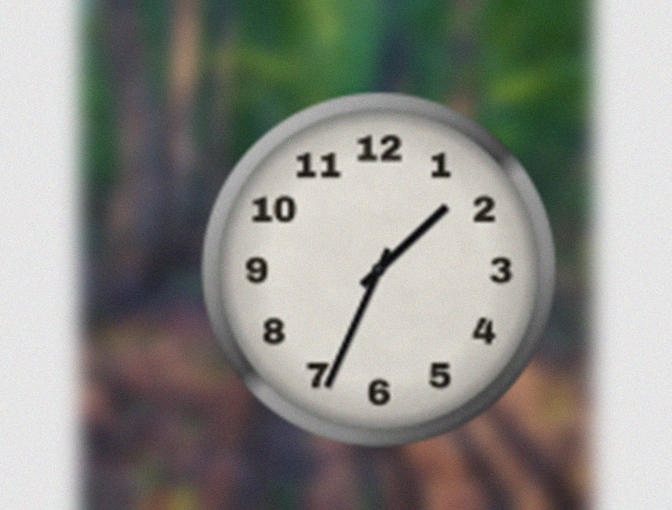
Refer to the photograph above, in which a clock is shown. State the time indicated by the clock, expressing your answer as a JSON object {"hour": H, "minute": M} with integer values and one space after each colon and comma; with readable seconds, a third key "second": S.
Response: {"hour": 1, "minute": 34}
